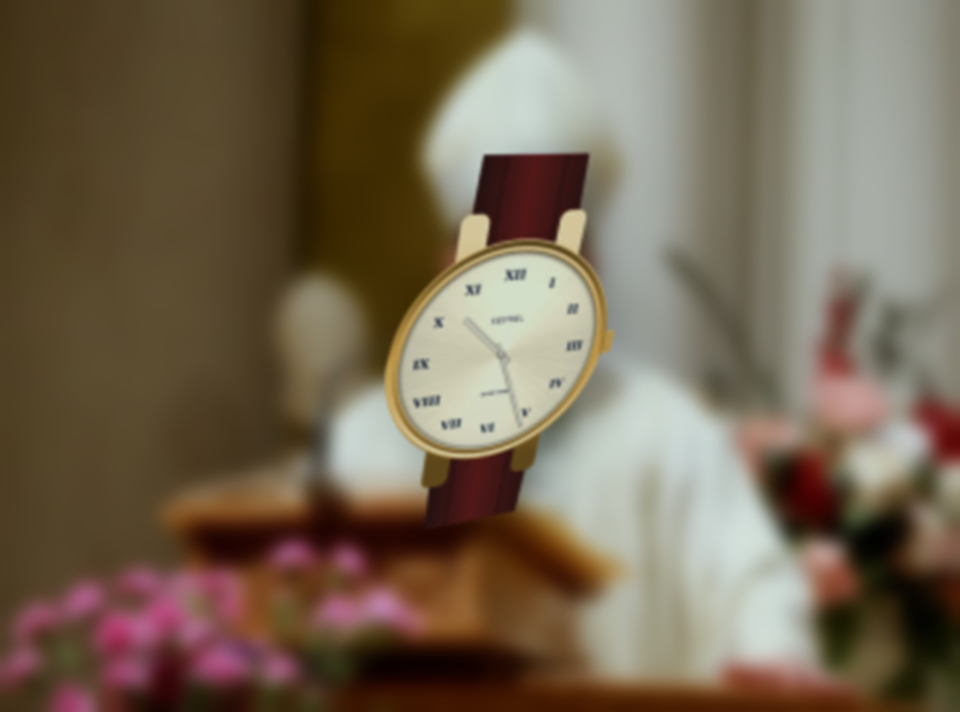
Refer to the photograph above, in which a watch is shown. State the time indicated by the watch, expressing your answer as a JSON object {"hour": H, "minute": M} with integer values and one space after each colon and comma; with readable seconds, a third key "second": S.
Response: {"hour": 10, "minute": 26}
